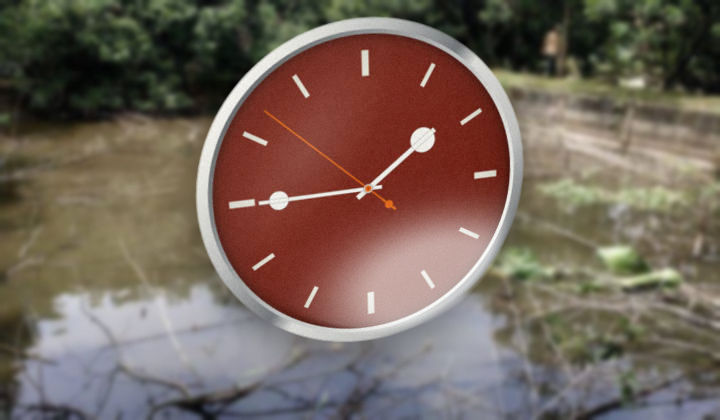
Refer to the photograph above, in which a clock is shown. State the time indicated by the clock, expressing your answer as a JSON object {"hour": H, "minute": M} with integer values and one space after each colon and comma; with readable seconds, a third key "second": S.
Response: {"hour": 1, "minute": 44, "second": 52}
